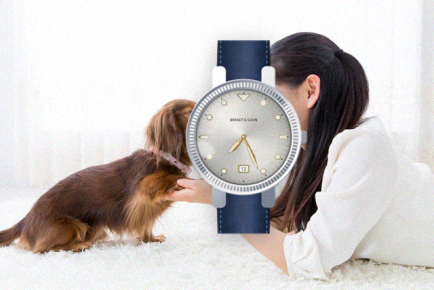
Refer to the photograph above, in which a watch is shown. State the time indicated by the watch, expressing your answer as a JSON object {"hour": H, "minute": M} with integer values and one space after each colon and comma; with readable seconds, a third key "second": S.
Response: {"hour": 7, "minute": 26}
